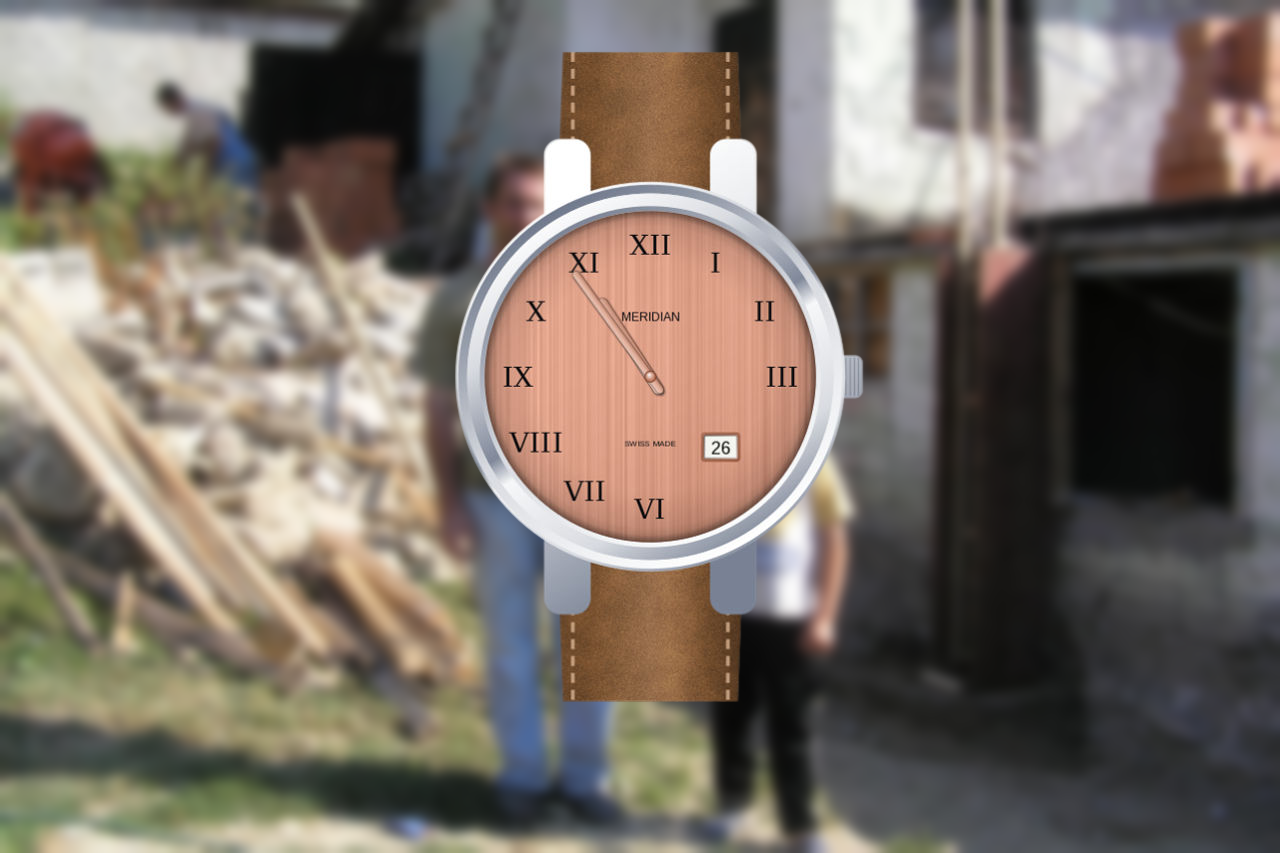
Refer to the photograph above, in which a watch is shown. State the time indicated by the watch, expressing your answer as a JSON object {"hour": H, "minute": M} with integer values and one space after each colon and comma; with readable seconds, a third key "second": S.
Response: {"hour": 10, "minute": 54}
